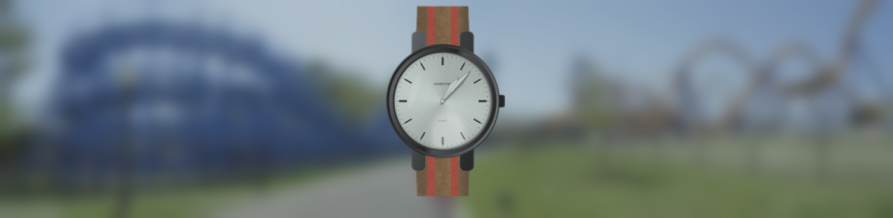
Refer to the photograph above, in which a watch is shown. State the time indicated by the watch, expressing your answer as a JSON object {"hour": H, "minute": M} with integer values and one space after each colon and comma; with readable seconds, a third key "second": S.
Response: {"hour": 1, "minute": 7}
